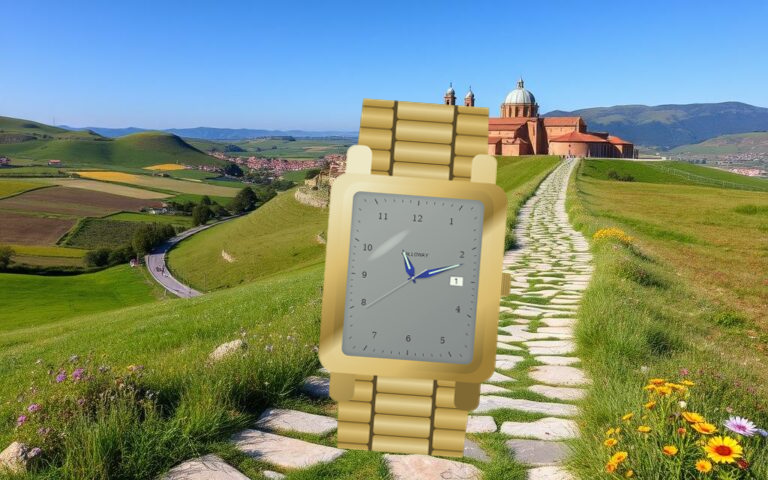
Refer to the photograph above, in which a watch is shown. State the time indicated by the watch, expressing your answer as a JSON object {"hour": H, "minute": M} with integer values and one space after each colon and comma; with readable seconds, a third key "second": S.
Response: {"hour": 11, "minute": 11, "second": 39}
